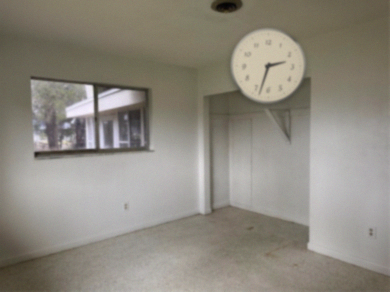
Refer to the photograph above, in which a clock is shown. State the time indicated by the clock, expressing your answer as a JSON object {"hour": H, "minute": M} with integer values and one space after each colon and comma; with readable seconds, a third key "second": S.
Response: {"hour": 2, "minute": 33}
